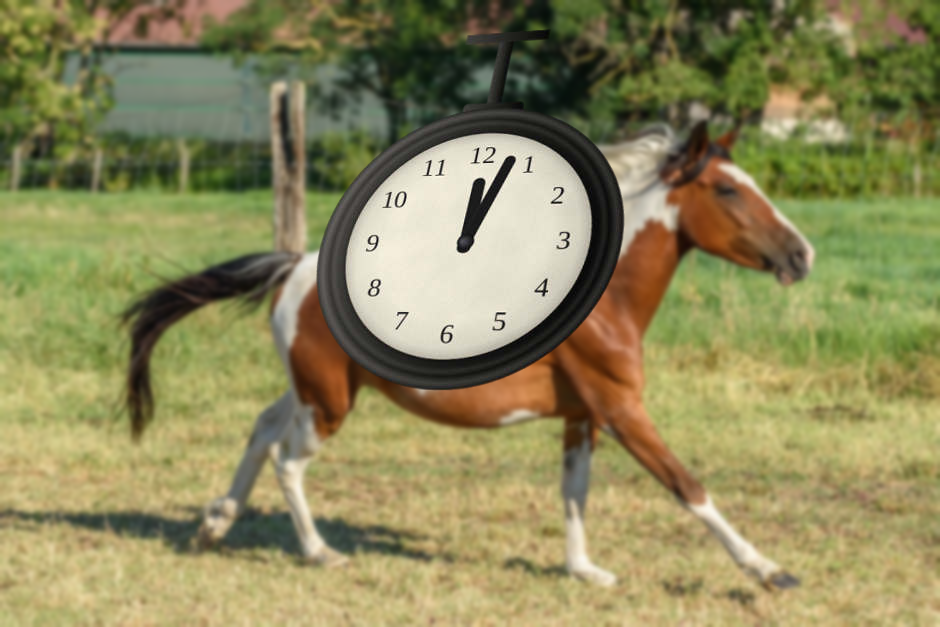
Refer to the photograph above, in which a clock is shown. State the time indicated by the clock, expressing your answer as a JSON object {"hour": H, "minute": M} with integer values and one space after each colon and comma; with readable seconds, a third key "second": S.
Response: {"hour": 12, "minute": 3}
